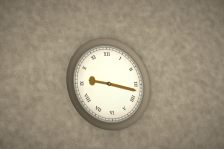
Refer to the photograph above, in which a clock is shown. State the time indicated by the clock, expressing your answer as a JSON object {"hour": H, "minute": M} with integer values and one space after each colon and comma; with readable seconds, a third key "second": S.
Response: {"hour": 9, "minute": 17}
